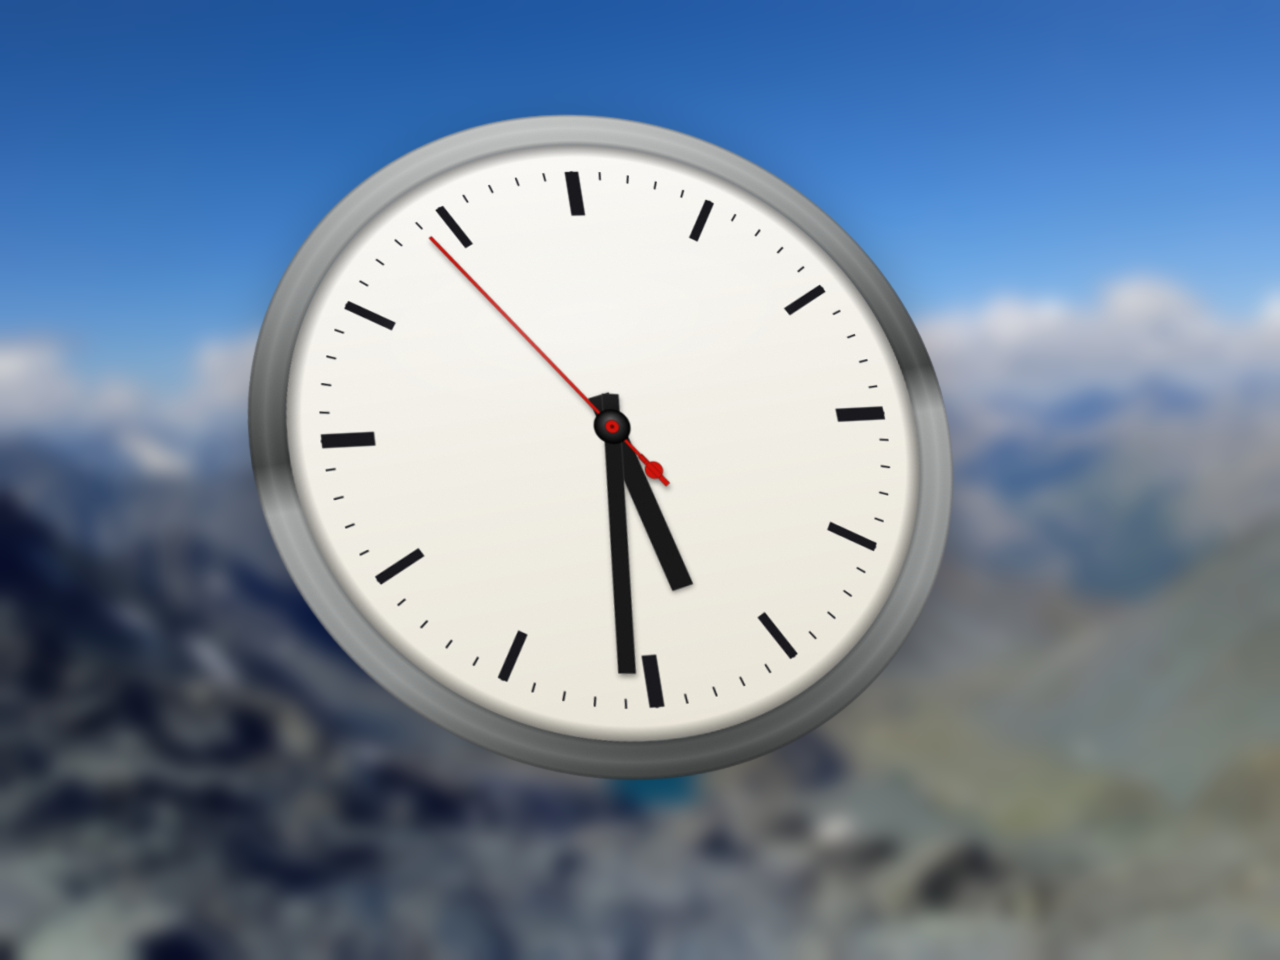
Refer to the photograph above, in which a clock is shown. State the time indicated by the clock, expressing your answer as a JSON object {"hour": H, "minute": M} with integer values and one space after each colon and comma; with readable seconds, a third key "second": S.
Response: {"hour": 5, "minute": 30, "second": 54}
